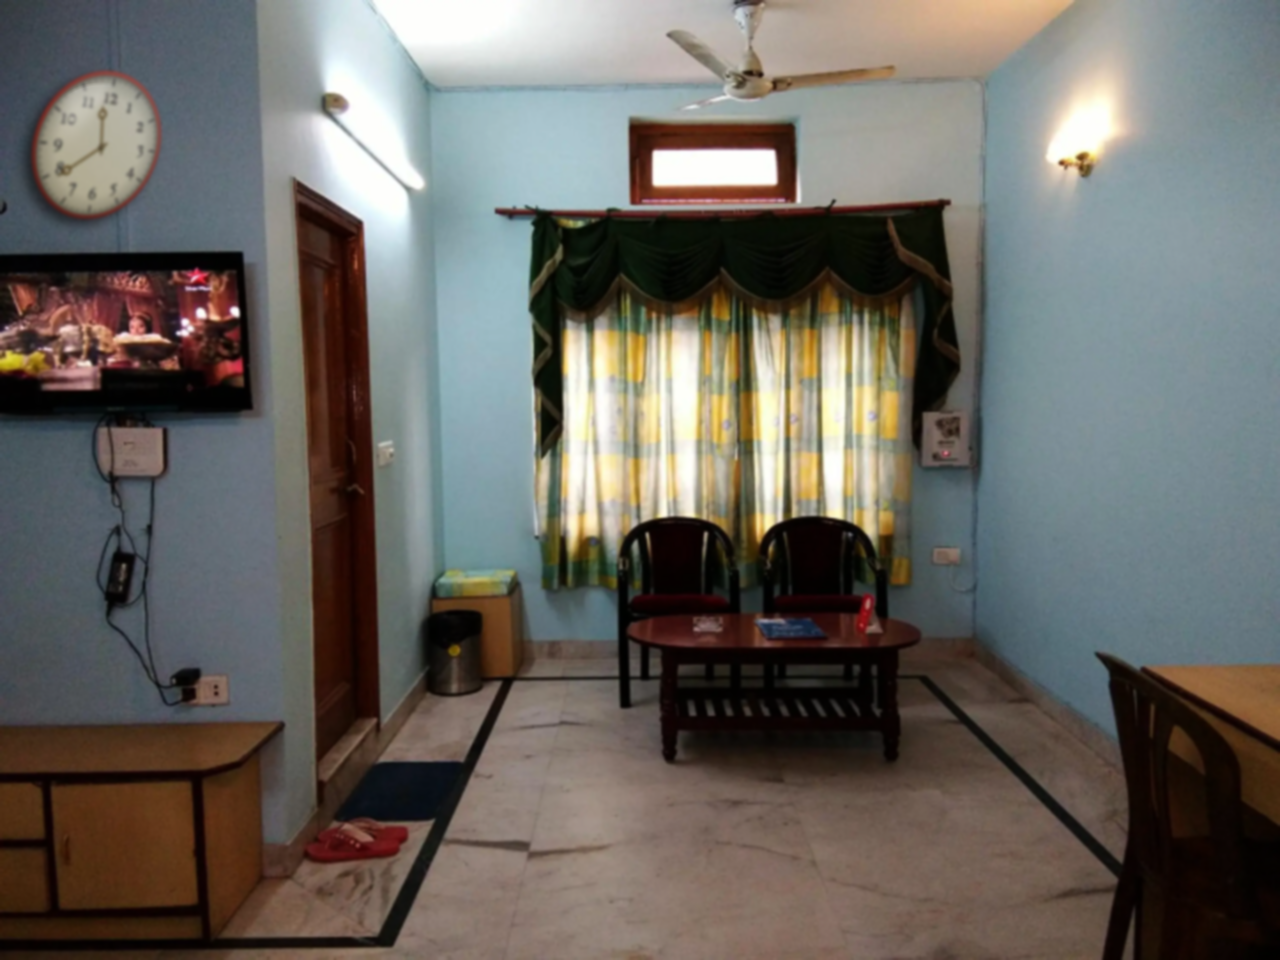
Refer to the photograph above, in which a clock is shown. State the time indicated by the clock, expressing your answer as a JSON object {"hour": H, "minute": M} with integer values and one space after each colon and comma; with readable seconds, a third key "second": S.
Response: {"hour": 11, "minute": 39}
